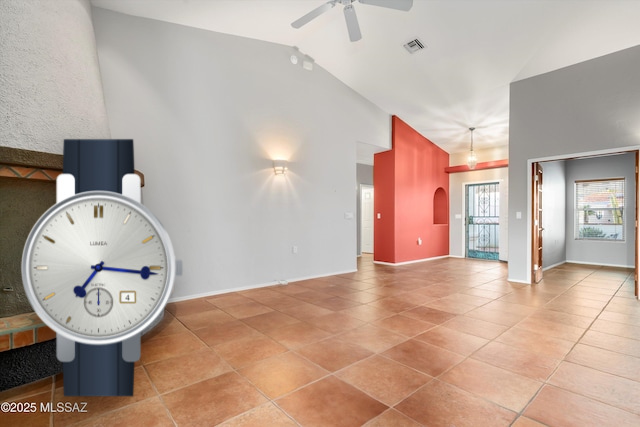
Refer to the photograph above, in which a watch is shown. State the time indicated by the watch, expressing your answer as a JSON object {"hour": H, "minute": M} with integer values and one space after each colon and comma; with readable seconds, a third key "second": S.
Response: {"hour": 7, "minute": 16}
